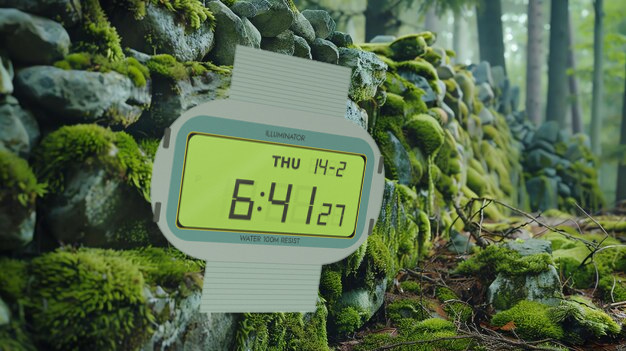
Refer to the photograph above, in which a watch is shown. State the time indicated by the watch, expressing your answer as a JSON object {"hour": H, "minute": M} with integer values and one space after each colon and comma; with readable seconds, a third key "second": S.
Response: {"hour": 6, "minute": 41, "second": 27}
